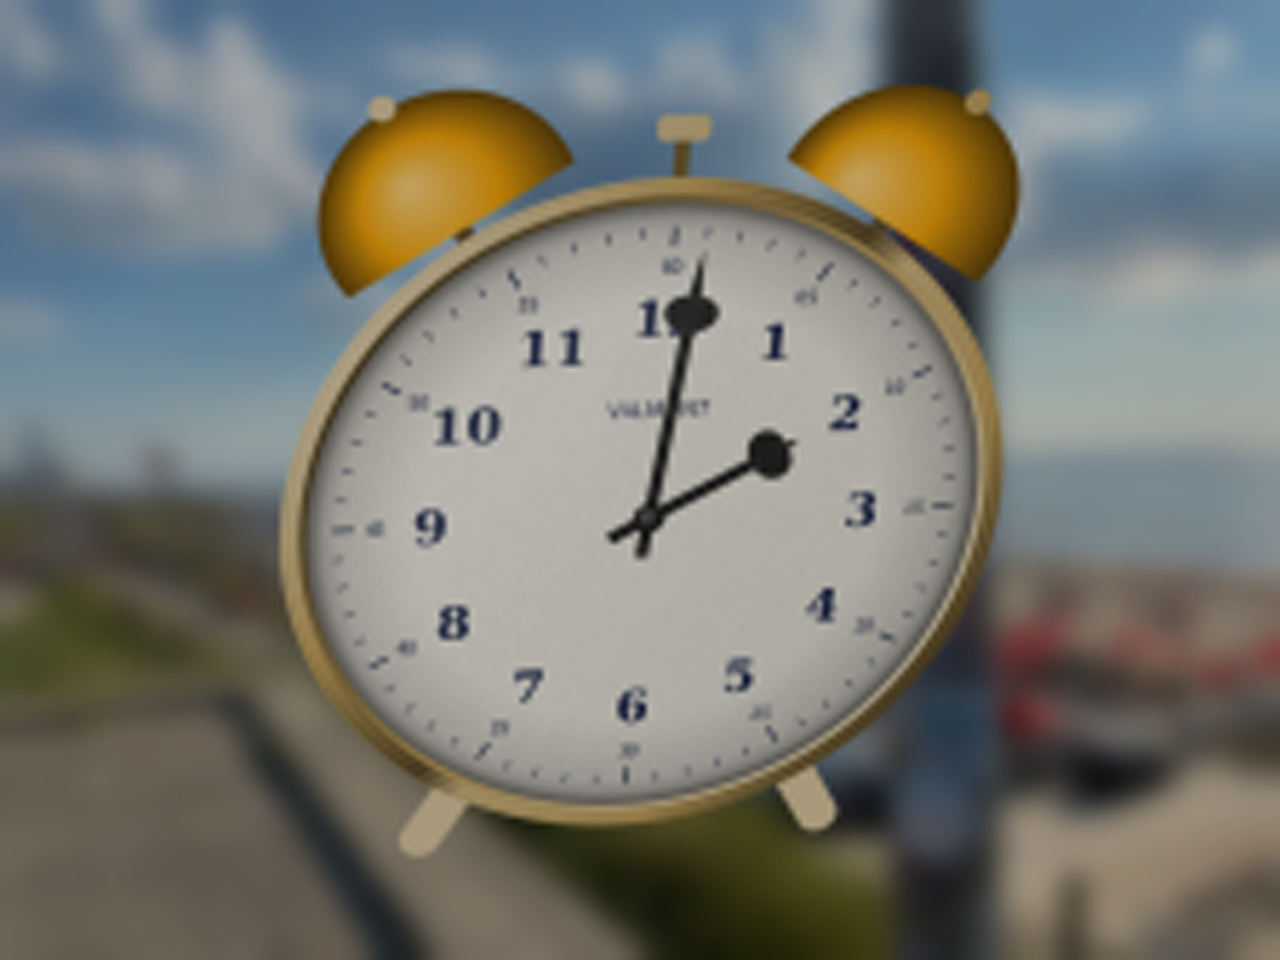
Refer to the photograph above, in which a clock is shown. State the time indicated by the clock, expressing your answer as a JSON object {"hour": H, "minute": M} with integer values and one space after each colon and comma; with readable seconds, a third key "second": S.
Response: {"hour": 2, "minute": 1}
